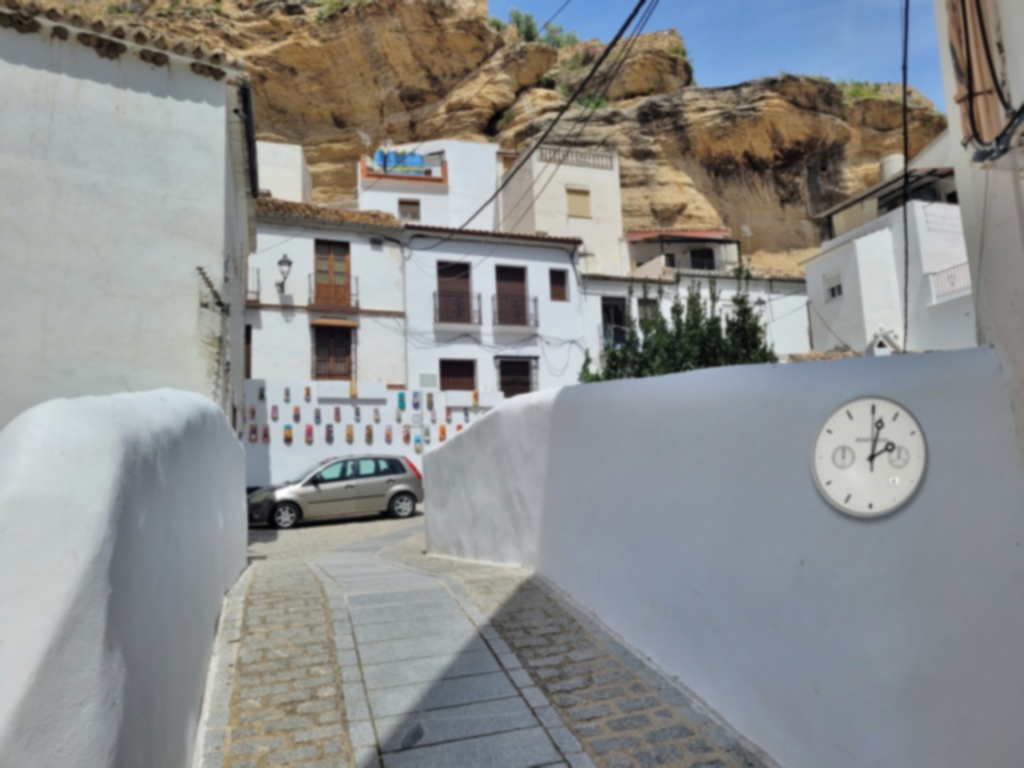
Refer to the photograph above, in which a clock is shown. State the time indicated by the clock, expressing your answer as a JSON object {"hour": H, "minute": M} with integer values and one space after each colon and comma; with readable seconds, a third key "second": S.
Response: {"hour": 2, "minute": 2}
